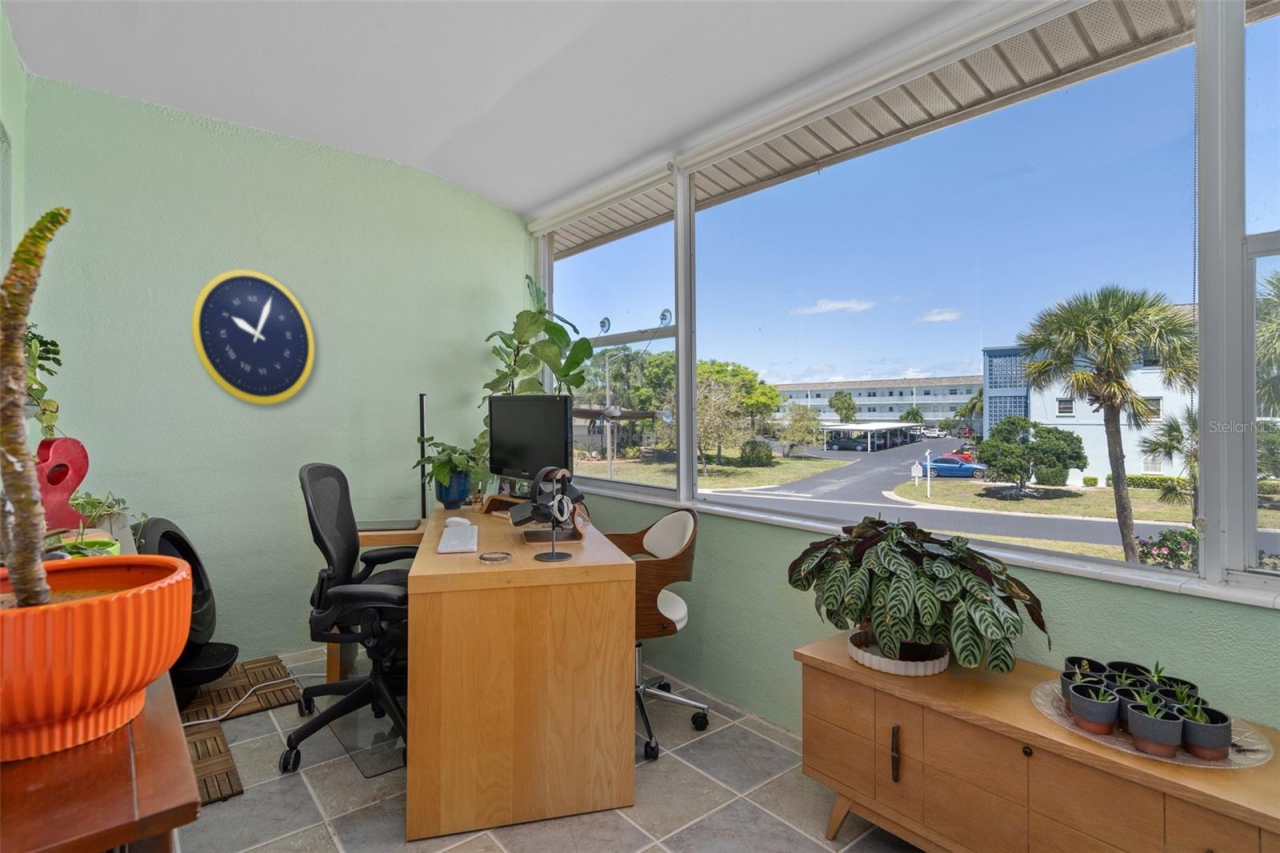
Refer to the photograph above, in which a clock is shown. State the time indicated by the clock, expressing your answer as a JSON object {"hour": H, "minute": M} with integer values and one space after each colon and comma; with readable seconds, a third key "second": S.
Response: {"hour": 10, "minute": 5}
